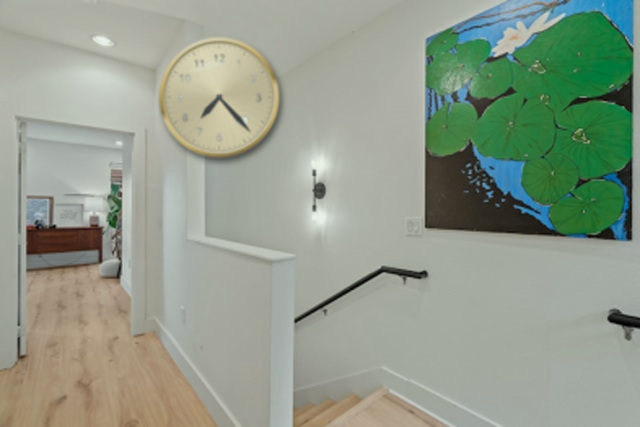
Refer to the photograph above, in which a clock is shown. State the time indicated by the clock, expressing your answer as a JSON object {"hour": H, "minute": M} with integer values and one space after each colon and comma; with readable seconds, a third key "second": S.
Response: {"hour": 7, "minute": 23}
